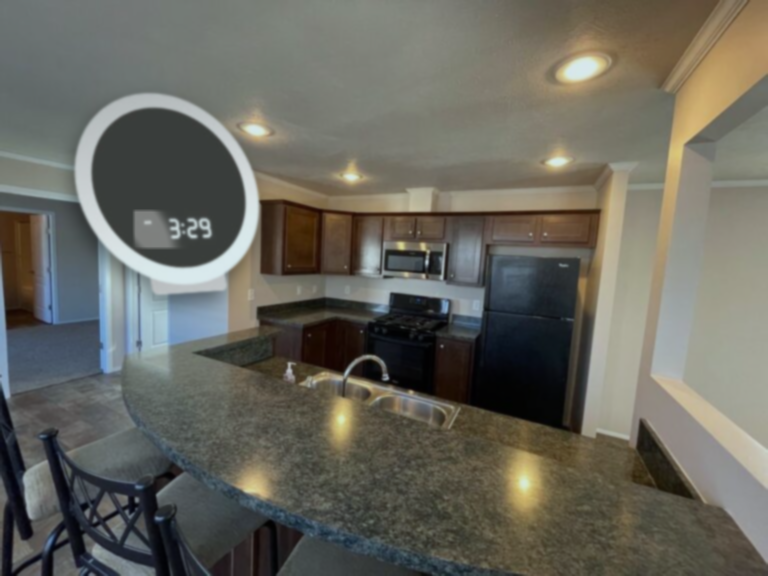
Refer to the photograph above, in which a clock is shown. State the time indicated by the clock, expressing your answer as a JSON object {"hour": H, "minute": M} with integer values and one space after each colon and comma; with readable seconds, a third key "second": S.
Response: {"hour": 3, "minute": 29}
